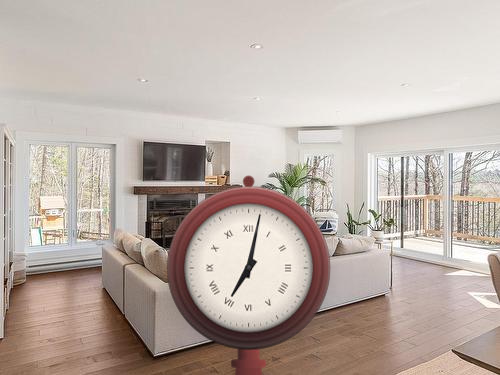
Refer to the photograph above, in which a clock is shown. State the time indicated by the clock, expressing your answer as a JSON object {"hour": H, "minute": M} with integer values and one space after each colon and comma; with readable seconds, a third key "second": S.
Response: {"hour": 7, "minute": 2}
